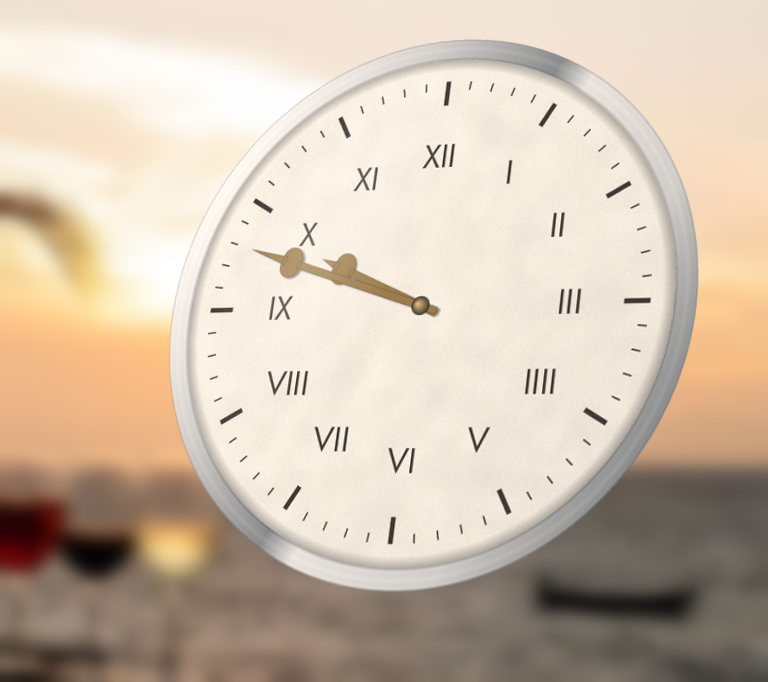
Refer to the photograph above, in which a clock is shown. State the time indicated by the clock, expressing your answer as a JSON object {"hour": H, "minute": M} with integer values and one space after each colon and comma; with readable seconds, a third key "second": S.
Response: {"hour": 9, "minute": 48}
